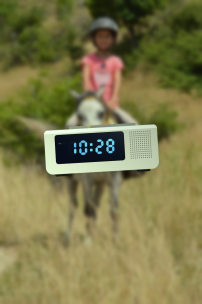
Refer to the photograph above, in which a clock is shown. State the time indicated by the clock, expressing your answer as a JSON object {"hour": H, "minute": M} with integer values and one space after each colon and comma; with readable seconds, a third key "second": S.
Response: {"hour": 10, "minute": 28}
